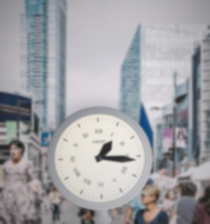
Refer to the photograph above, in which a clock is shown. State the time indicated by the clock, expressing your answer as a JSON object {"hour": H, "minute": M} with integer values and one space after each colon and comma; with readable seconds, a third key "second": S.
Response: {"hour": 1, "minute": 16}
